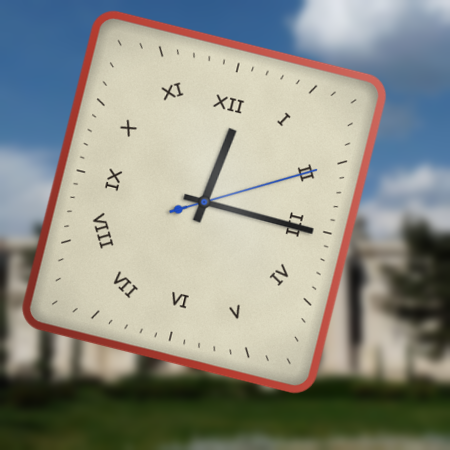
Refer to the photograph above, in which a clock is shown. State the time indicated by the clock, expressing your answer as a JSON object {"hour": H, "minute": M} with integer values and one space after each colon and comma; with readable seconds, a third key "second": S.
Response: {"hour": 12, "minute": 15, "second": 10}
